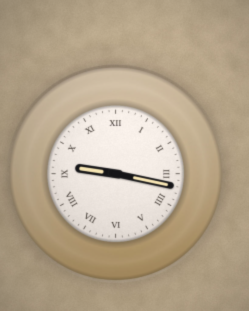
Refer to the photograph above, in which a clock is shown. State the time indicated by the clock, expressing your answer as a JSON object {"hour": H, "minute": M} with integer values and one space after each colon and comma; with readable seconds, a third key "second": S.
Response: {"hour": 9, "minute": 17}
